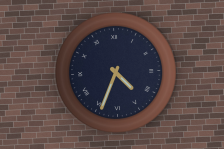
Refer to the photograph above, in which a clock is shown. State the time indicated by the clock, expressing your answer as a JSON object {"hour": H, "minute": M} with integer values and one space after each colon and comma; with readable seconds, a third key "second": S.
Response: {"hour": 4, "minute": 34}
